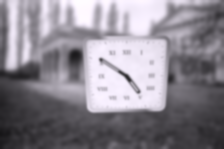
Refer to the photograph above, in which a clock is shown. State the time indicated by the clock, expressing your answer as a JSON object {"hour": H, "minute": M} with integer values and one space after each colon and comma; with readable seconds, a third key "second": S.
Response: {"hour": 4, "minute": 51}
